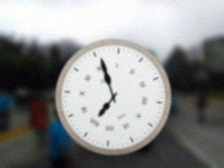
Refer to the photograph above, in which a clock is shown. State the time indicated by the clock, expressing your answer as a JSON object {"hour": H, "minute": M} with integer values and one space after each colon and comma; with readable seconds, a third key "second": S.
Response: {"hour": 8, "minute": 1}
